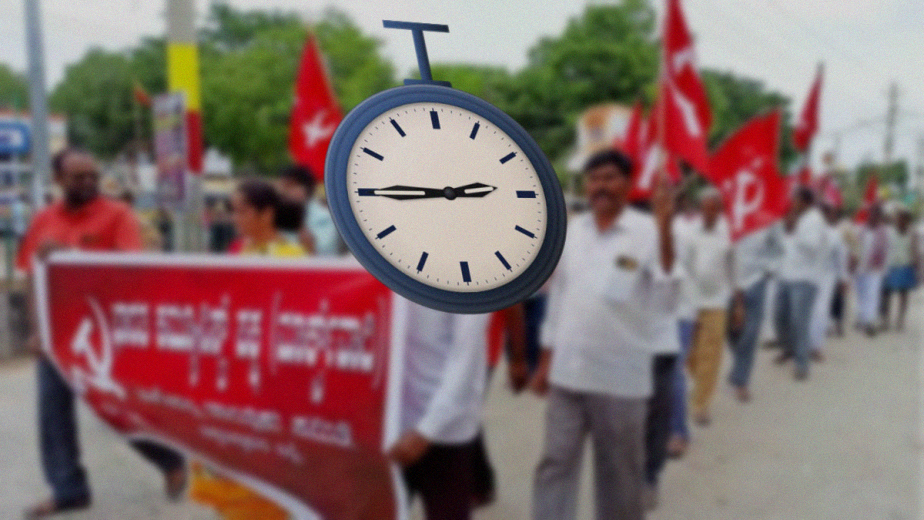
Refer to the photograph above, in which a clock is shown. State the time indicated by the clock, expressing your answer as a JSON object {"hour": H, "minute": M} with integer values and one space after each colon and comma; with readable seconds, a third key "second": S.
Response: {"hour": 2, "minute": 45}
